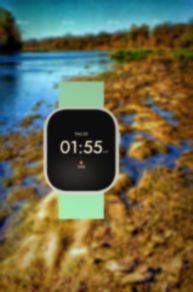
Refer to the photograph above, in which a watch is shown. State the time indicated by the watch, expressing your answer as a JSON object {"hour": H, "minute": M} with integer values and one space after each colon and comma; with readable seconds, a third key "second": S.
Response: {"hour": 1, "minute": 55}
